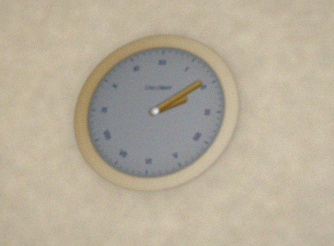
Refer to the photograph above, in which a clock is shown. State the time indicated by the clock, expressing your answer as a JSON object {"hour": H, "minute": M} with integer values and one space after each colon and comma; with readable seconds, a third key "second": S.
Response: {"hour": 2, "minute": 9}
